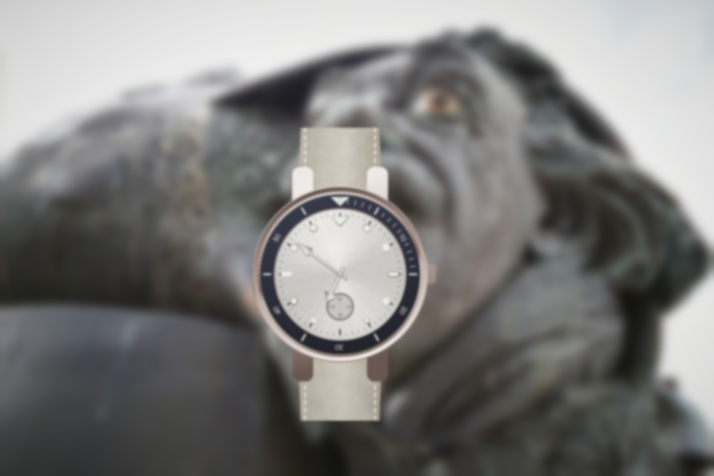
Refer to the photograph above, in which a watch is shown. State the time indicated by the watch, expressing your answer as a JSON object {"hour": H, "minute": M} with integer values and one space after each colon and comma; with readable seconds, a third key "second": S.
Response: {"hour": 6, "minute": 51}
